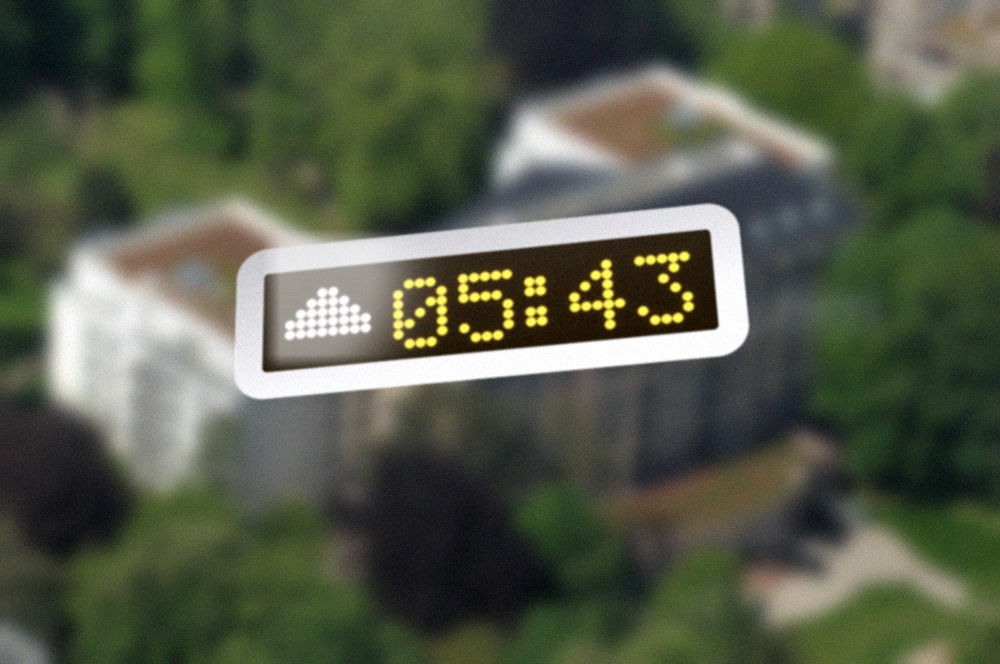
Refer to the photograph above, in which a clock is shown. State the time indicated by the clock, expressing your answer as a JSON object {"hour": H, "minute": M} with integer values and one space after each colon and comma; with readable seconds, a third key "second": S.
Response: {"hour": 5, "minute": 43}
